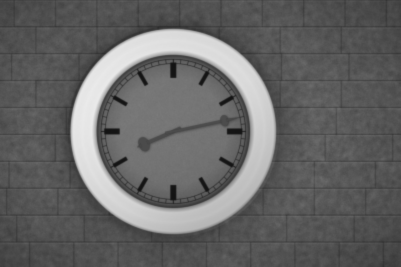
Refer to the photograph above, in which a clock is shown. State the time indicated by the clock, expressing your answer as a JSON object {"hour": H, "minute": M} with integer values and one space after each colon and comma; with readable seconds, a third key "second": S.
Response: {"hour": 8, "minute": 13}
